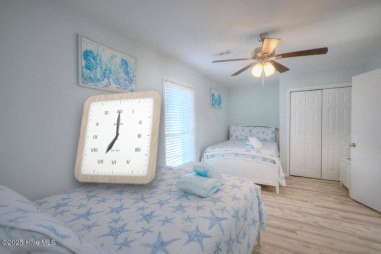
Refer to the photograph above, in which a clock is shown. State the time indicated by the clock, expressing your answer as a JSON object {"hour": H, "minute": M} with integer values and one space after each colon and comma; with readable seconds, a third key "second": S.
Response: {"hour": 7, "minute": 0}
